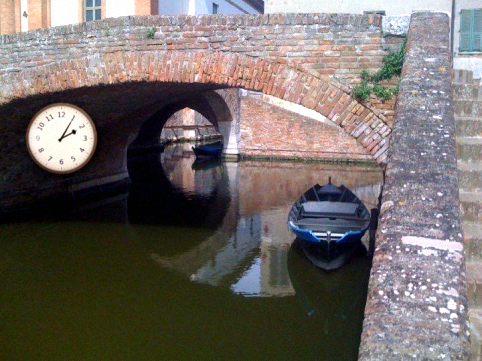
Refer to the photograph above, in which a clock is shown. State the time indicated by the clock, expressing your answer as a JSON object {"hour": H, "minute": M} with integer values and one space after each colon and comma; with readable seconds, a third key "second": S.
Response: {"hour": 2, "minute": 5}
